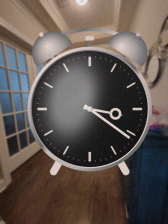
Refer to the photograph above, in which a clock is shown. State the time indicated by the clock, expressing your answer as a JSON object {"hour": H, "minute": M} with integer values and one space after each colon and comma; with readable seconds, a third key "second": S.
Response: {"hour": 3, "minute": 21}
